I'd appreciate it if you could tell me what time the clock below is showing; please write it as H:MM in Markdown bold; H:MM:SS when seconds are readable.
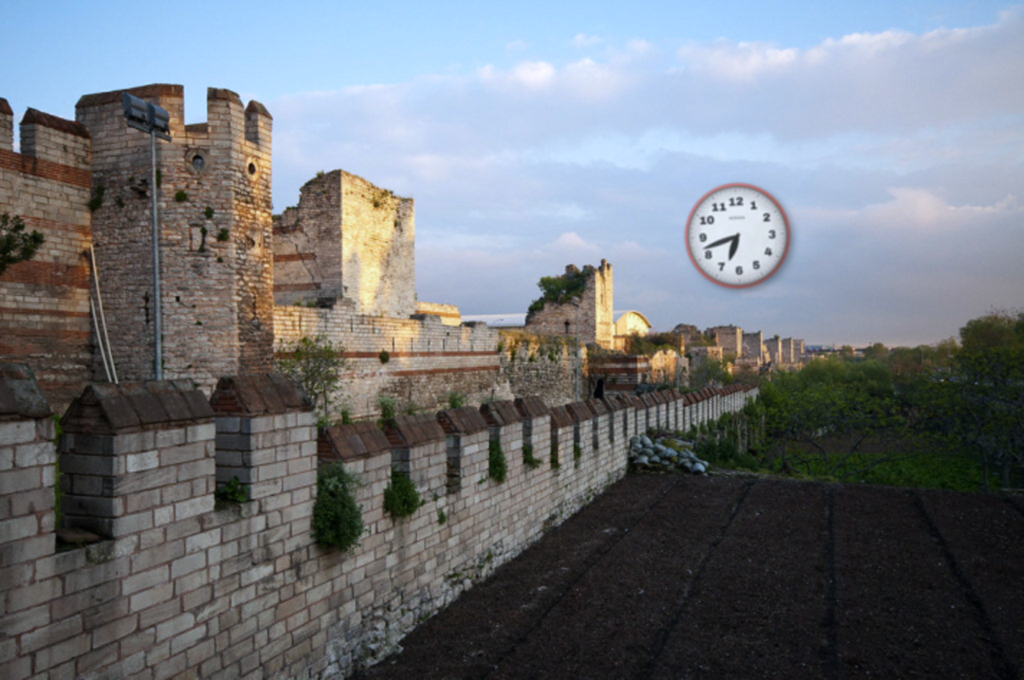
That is **6:42**
